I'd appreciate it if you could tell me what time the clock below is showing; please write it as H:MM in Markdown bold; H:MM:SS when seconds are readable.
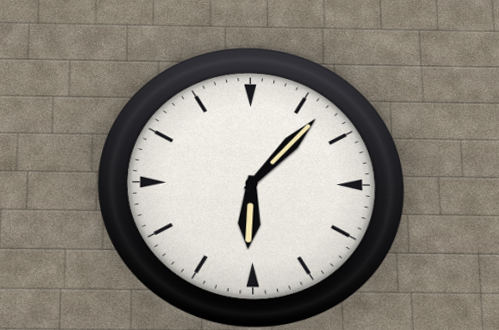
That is **6:07**
